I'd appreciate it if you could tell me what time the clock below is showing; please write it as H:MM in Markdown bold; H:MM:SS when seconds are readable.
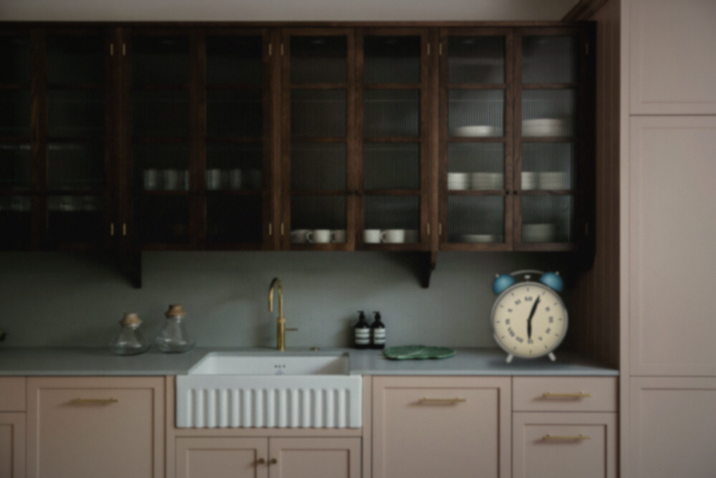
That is **6:04**
